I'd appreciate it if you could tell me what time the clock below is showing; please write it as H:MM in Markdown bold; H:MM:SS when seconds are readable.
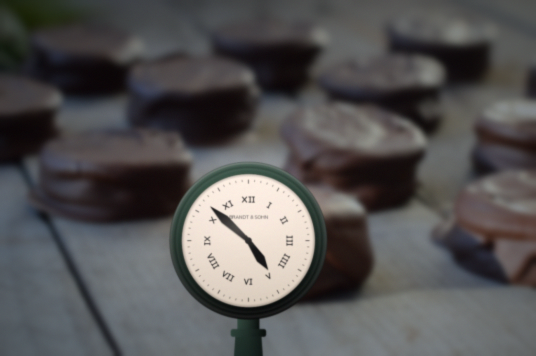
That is **4:52**
